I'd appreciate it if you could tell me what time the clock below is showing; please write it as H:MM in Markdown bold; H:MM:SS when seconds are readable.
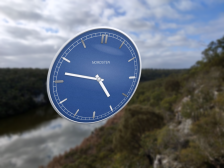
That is **4:47**
